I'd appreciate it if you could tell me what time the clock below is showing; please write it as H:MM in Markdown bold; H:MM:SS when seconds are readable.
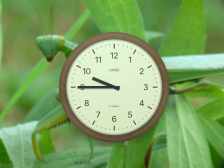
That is **9:45**
